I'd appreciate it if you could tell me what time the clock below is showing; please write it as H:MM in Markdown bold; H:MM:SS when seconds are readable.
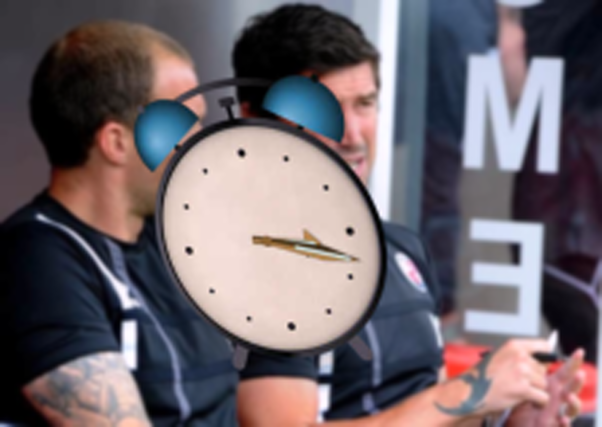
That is **3:18**
